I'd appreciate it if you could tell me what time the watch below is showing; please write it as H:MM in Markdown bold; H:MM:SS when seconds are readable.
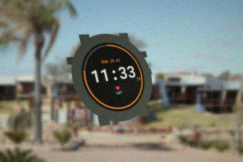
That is **11:33**
